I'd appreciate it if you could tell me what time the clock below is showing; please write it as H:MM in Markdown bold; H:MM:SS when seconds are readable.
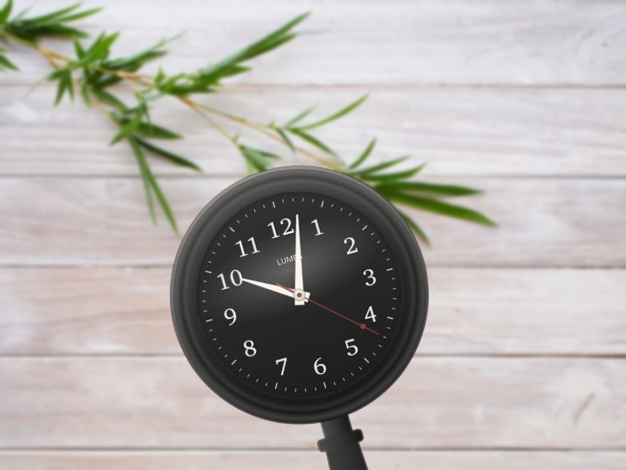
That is **10:02:22**
